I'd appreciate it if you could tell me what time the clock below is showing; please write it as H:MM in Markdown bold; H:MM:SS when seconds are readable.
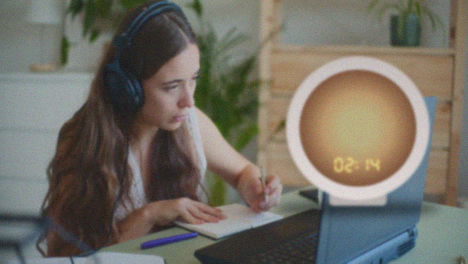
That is **2:14**
